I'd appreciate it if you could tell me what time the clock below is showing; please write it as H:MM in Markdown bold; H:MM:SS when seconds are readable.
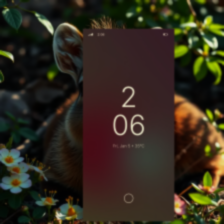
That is **2:06**
